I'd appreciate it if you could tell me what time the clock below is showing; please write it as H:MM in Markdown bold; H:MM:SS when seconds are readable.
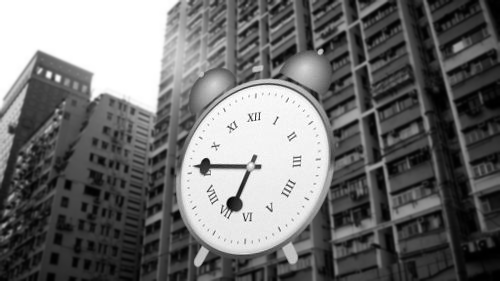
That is **6:46**
